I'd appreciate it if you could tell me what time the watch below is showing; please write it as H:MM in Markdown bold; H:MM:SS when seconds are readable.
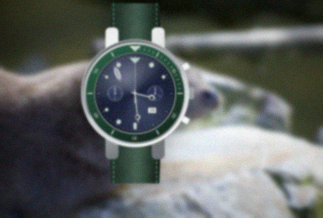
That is **3:29**
